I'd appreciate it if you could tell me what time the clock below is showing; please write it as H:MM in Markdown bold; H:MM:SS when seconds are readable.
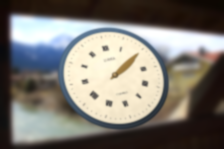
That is **2:10**
